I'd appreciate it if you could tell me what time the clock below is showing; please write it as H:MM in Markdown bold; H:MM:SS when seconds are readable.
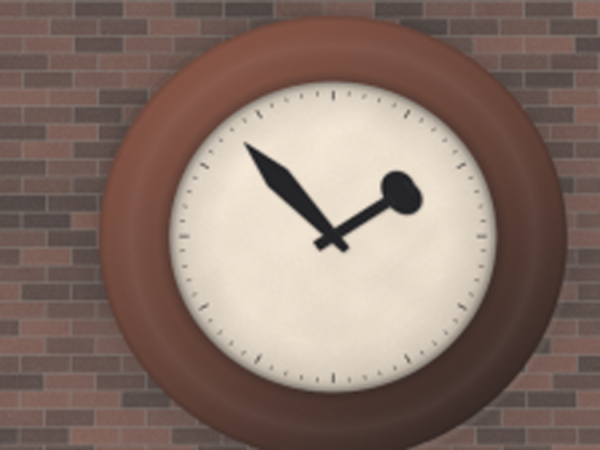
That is **1:53**
